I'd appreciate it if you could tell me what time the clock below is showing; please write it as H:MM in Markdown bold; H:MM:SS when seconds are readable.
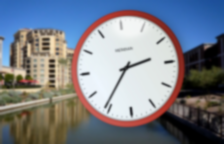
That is **2:36**
